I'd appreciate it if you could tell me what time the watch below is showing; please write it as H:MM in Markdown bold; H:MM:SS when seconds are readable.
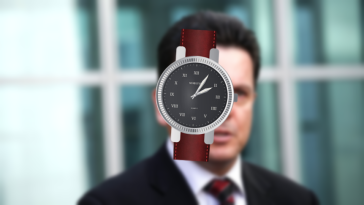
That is **2:05**
